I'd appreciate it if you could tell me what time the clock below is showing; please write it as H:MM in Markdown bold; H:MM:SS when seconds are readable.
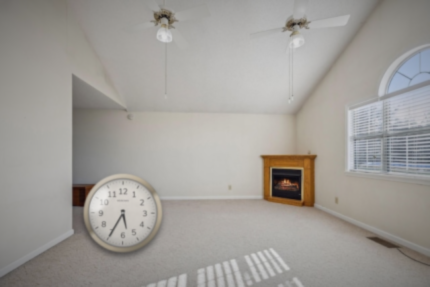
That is **5:35**
